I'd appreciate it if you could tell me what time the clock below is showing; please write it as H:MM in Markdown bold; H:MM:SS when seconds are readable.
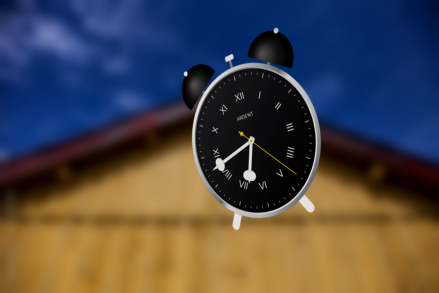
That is **6:42:23**
